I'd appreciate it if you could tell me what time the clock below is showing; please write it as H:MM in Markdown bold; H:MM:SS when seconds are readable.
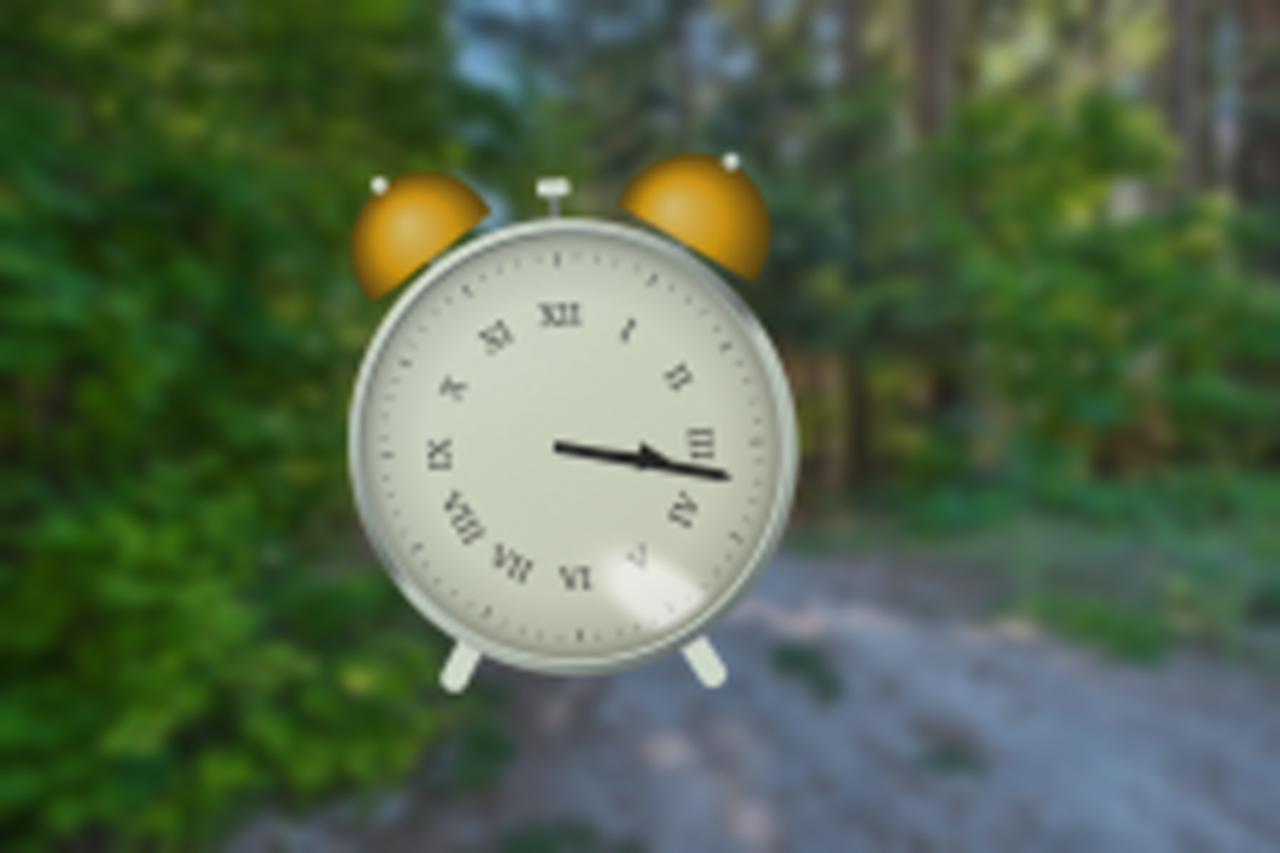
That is **3:17**
